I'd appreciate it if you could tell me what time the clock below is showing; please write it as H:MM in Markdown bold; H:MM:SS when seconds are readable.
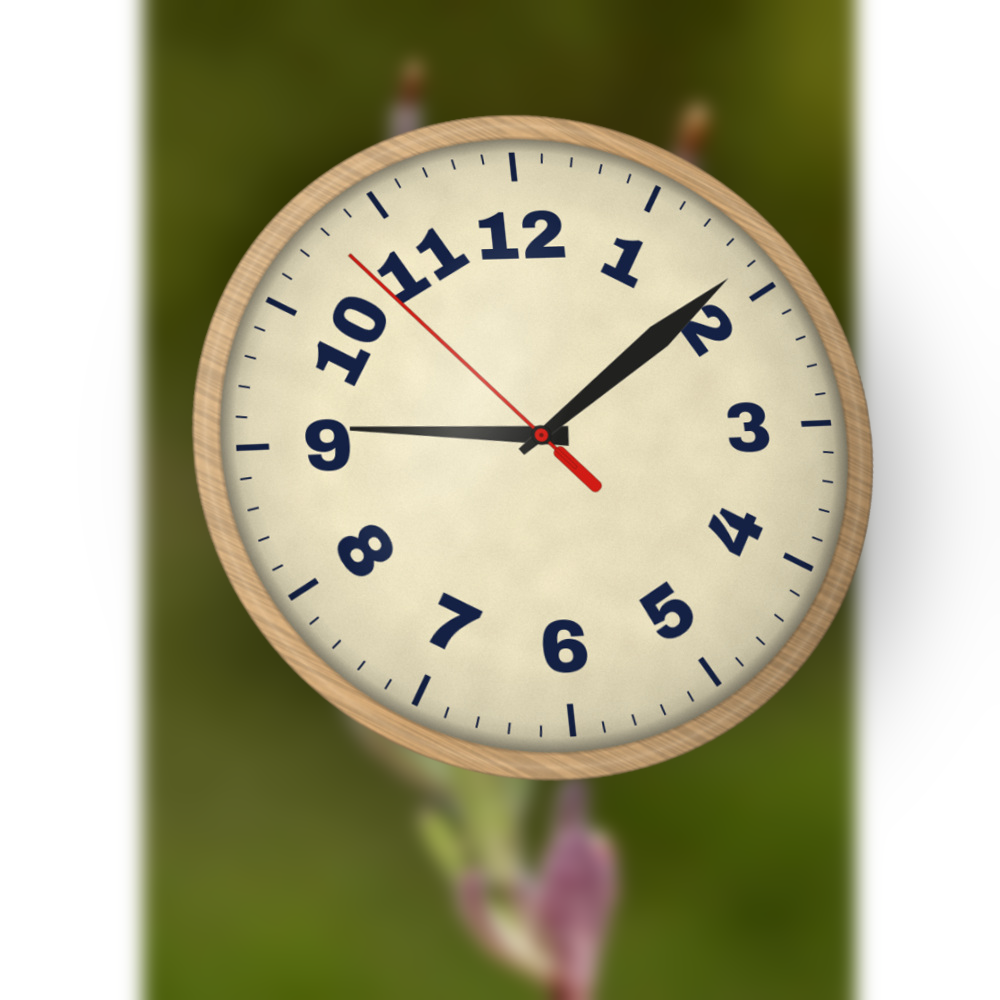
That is **9:08:53**
